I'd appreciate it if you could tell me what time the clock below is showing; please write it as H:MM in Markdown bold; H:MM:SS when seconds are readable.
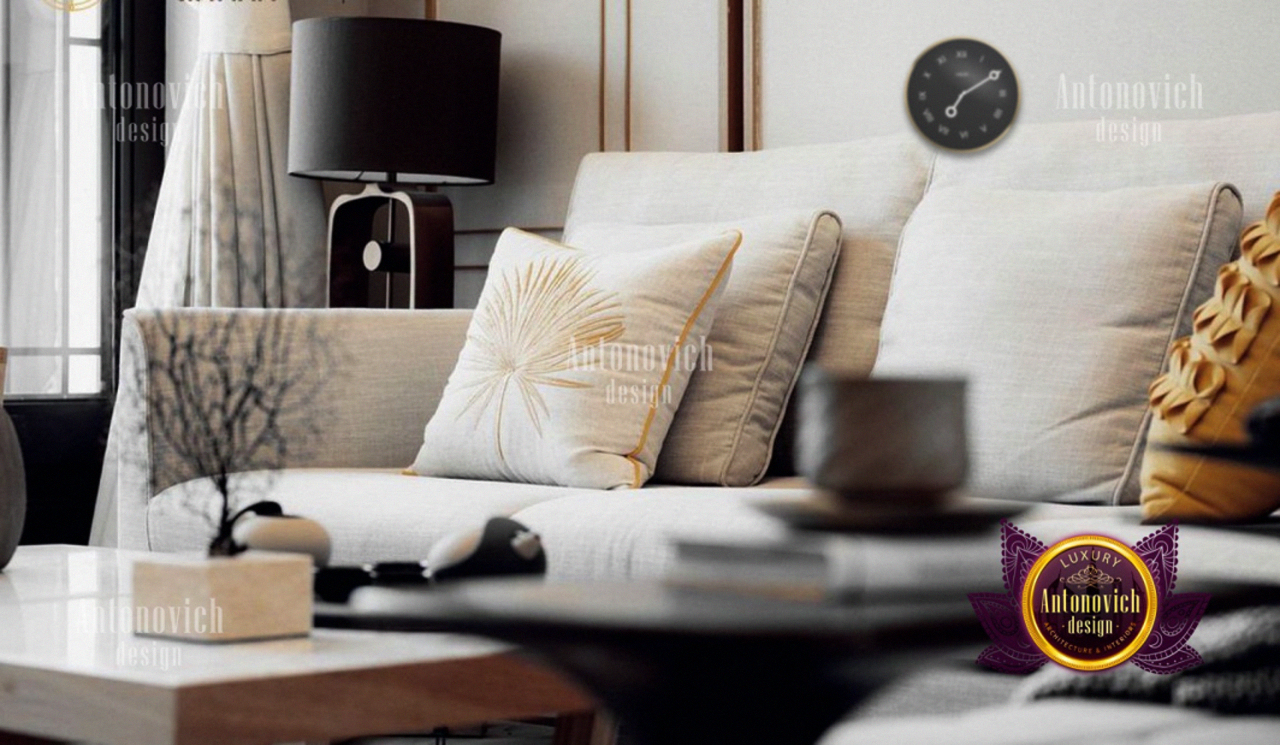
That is **7:10**
